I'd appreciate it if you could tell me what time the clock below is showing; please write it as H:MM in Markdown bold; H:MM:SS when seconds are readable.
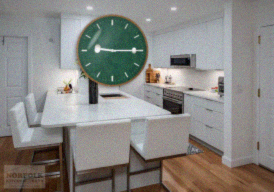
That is **9:15**
